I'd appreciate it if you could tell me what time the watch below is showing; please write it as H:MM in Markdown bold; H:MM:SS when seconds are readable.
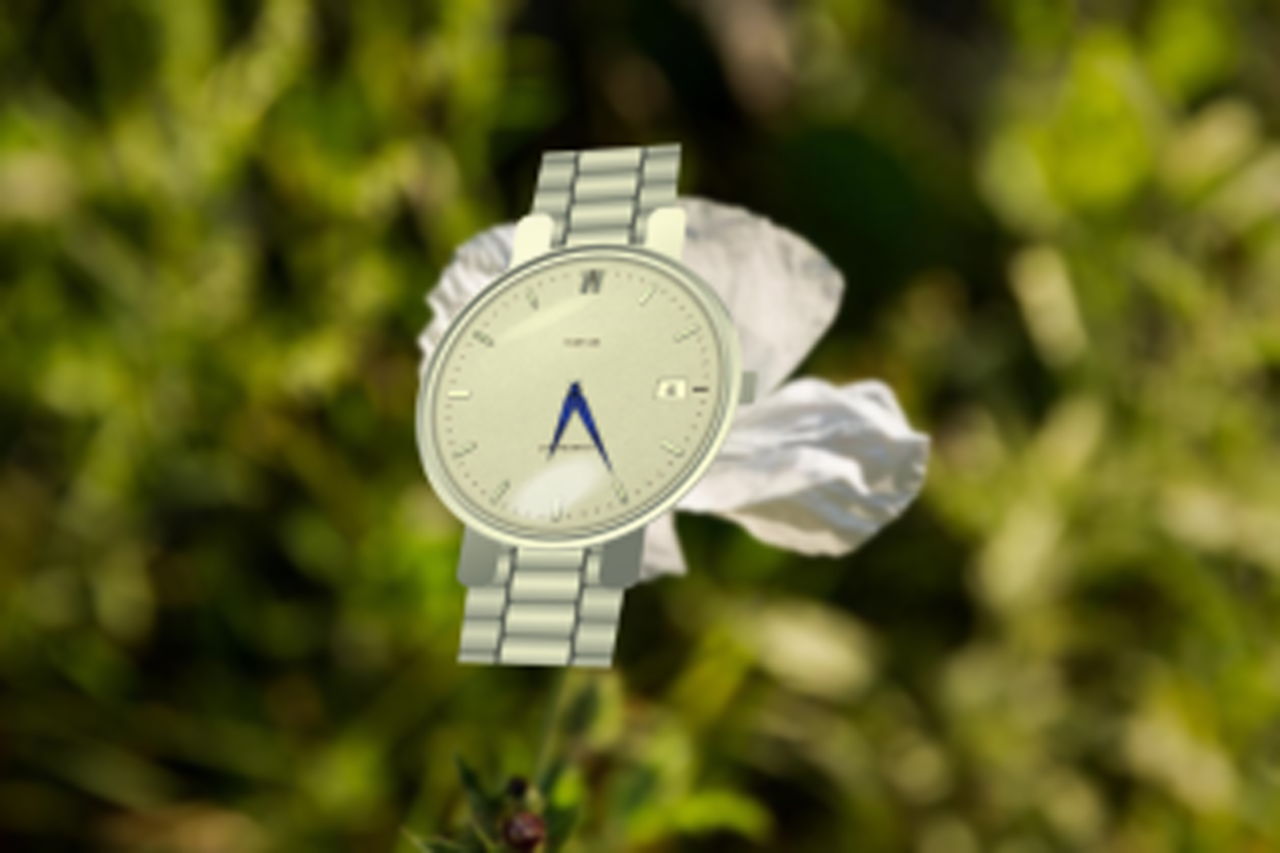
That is **6:25**
